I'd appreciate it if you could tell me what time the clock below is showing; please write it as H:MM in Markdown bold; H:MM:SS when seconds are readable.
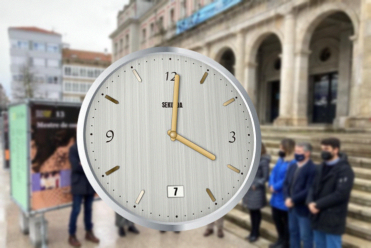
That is **4:01**
